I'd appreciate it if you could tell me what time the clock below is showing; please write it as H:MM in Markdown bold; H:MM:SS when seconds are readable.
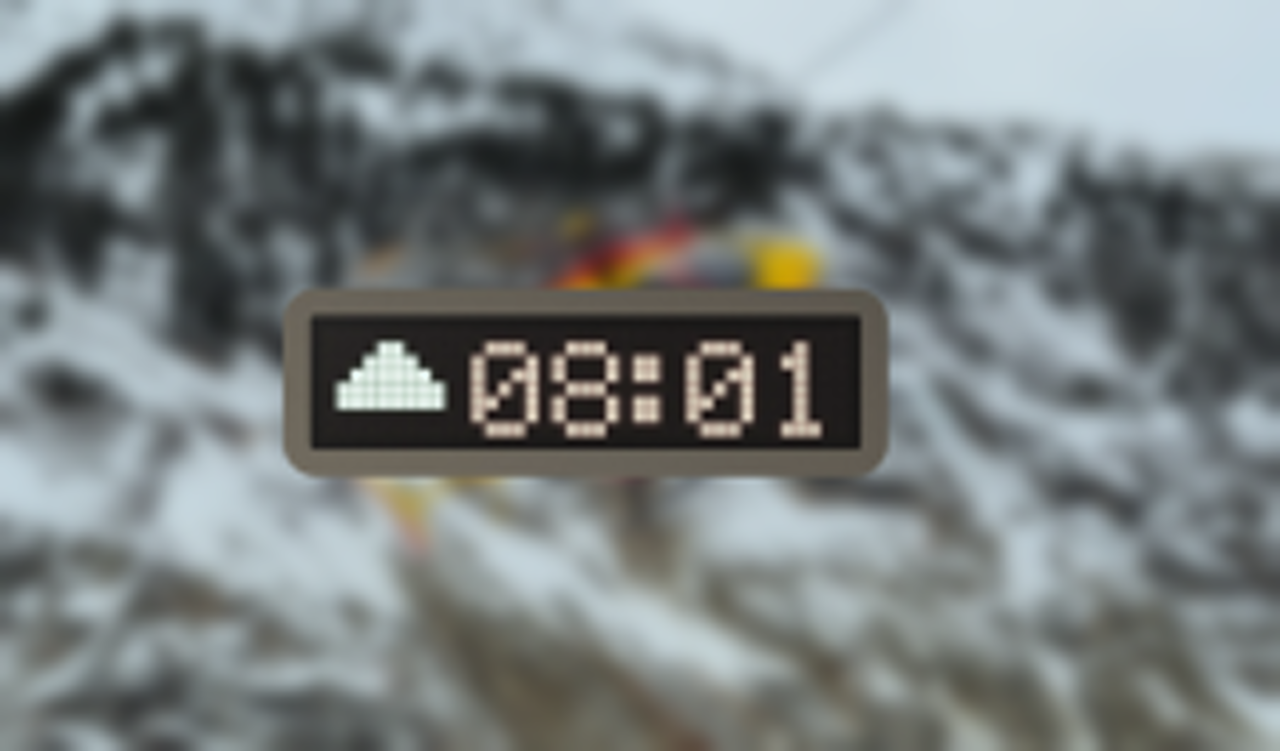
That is **8:01**
